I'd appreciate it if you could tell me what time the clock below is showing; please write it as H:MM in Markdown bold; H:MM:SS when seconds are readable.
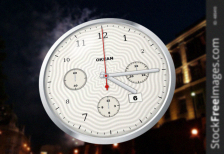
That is **4:15**
